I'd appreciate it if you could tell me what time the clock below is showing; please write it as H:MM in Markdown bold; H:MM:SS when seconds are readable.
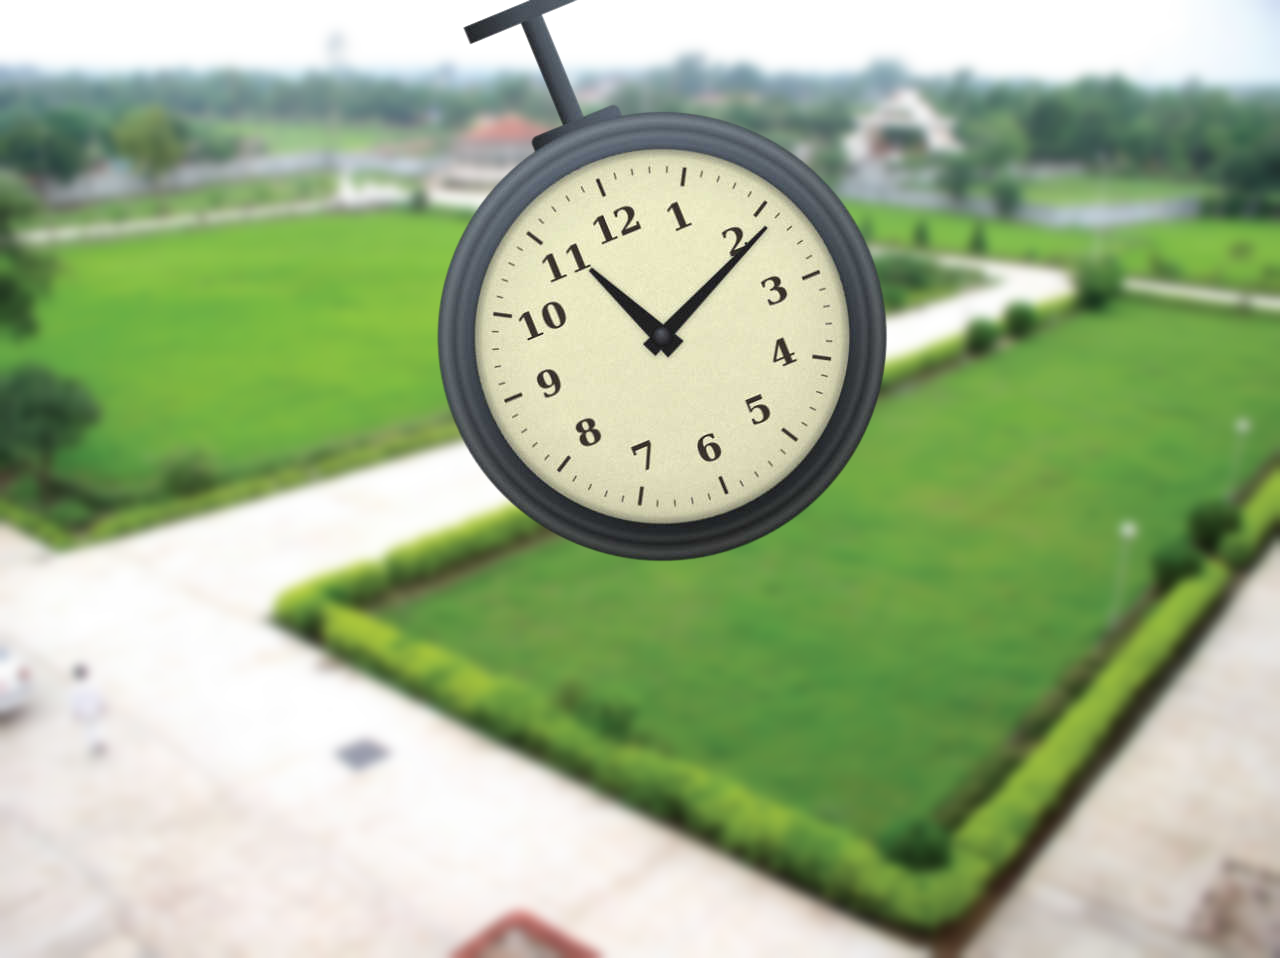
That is **11:11**
